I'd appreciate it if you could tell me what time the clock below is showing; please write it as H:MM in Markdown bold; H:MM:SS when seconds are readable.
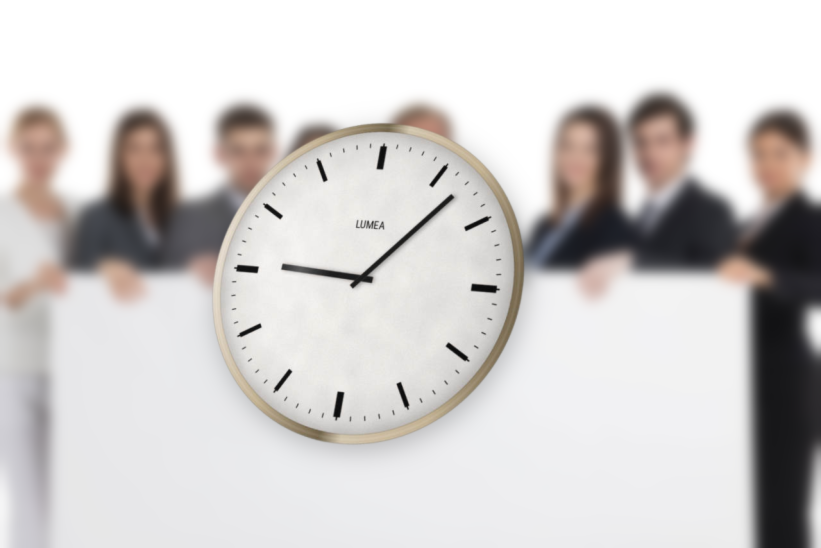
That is **9:07**
